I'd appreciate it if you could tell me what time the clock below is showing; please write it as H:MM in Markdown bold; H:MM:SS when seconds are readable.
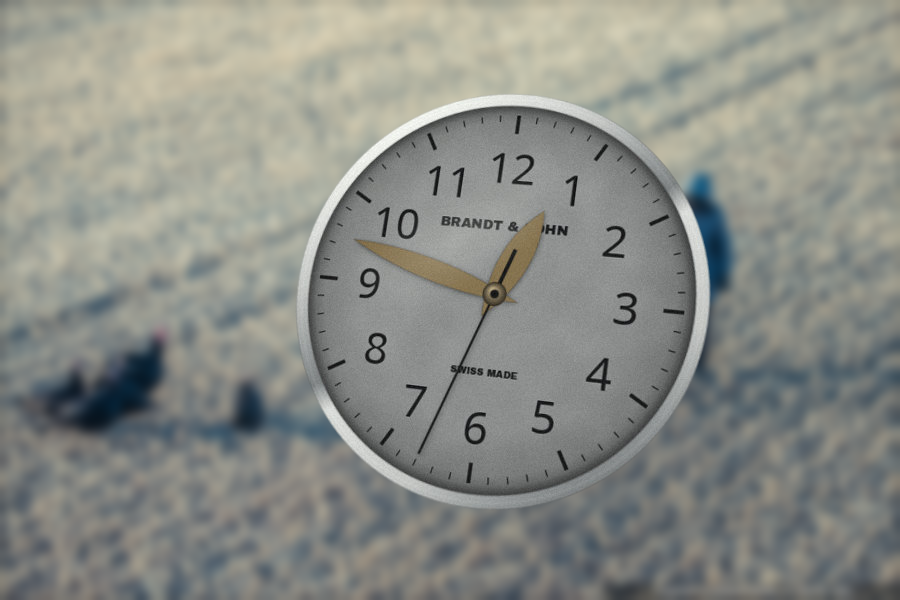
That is **12:47:33**
